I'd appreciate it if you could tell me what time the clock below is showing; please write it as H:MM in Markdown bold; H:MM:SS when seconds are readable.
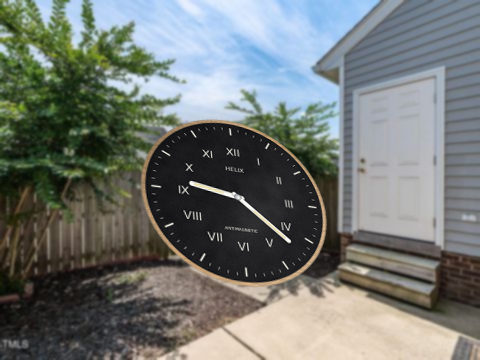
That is **9:22**
